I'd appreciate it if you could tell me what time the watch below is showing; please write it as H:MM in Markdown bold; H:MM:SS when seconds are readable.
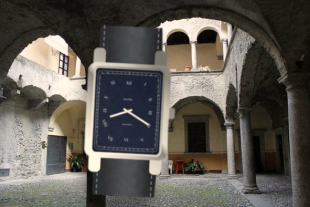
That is **8:20**
